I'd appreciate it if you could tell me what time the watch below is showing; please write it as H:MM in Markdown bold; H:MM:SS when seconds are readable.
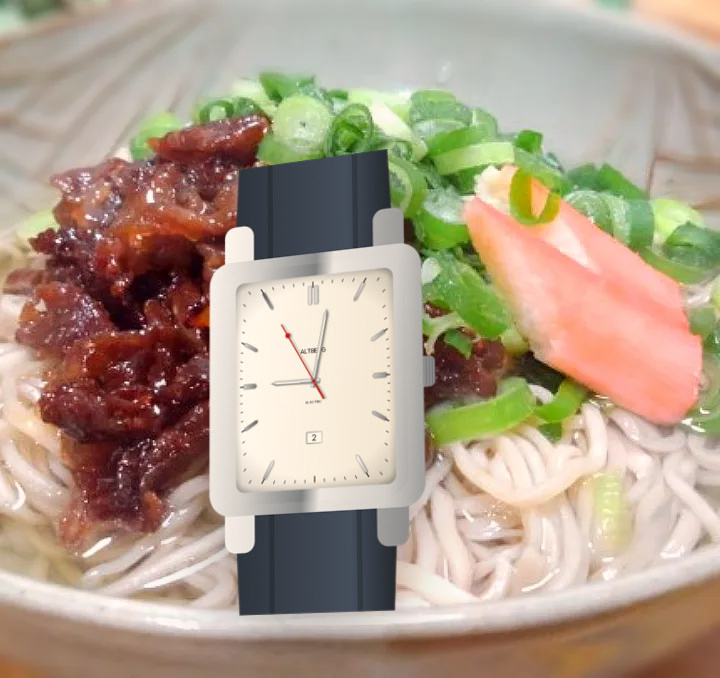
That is **9:01:55**
